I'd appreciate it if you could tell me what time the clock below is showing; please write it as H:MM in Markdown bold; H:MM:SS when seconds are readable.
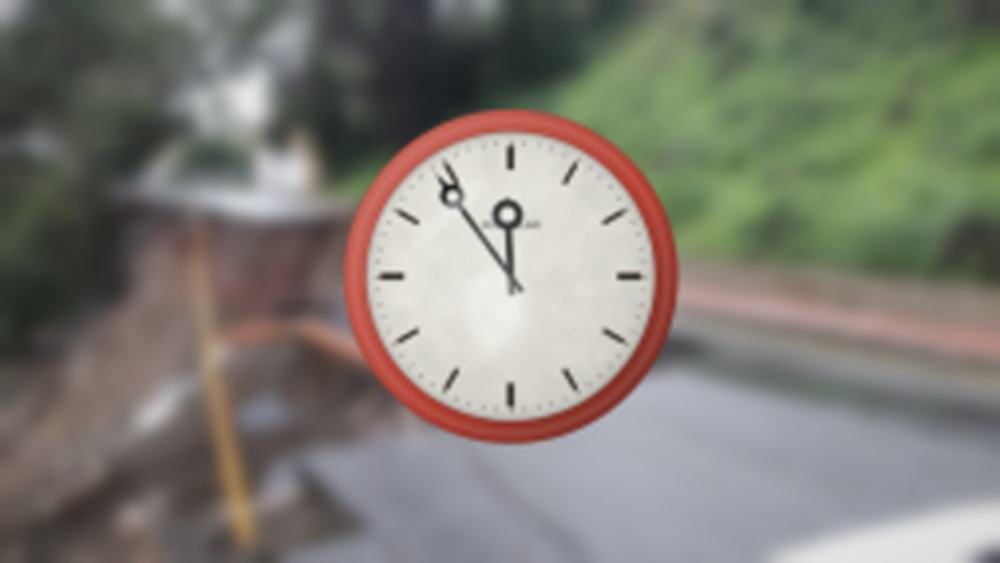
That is **11:54**
